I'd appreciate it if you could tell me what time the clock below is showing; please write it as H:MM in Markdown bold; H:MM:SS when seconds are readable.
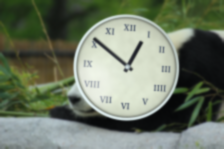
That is **12:51**
